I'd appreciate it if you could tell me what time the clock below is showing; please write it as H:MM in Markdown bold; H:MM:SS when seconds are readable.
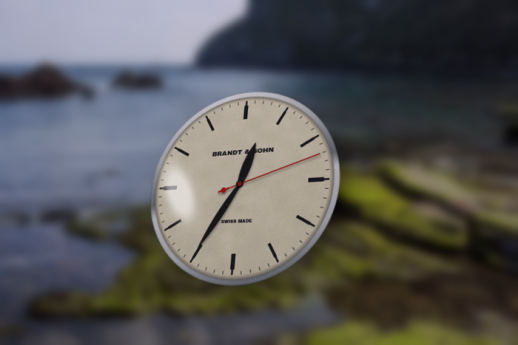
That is **12:35:12**
